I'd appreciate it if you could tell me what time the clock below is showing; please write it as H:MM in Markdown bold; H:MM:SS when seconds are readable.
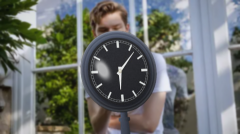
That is **6:07**
